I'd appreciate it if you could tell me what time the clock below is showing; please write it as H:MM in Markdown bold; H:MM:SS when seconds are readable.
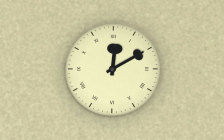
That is **12:10**
